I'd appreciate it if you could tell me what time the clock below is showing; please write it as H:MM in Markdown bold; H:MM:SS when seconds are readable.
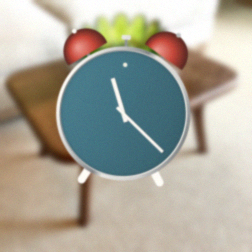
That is **11:22**
